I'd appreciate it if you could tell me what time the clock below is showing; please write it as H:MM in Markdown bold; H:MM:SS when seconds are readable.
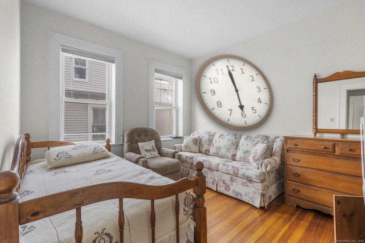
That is **5:59**
